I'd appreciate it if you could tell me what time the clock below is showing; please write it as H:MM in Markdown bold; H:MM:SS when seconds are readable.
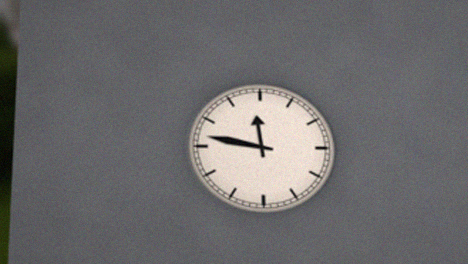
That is **11:47**
